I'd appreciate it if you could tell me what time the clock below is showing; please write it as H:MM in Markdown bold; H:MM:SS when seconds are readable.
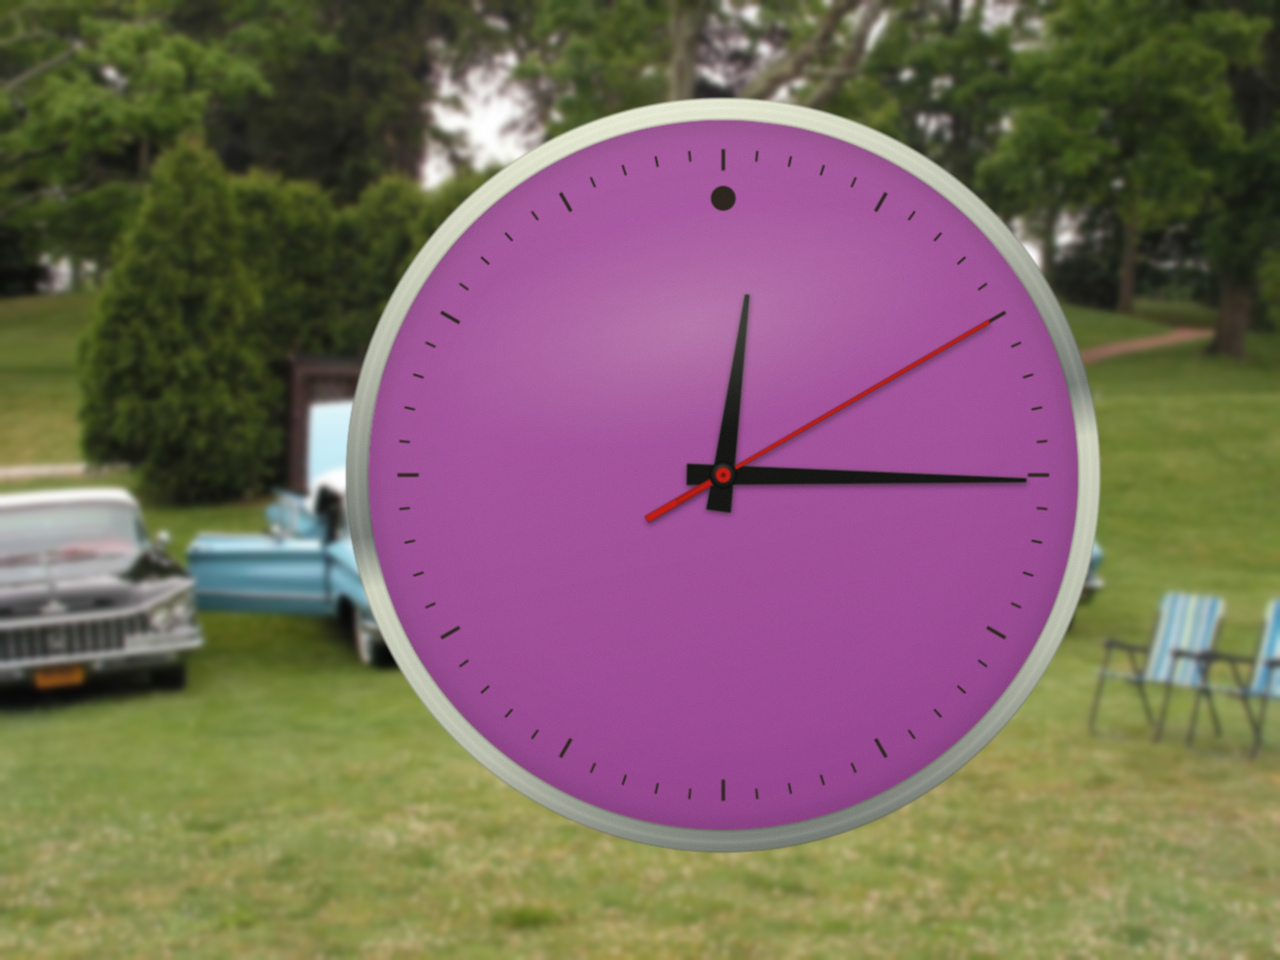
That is **12:15:10**
